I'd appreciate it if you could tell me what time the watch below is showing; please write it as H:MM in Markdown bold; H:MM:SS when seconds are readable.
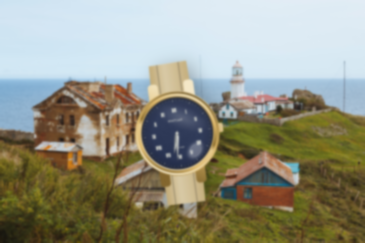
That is **6:31**
